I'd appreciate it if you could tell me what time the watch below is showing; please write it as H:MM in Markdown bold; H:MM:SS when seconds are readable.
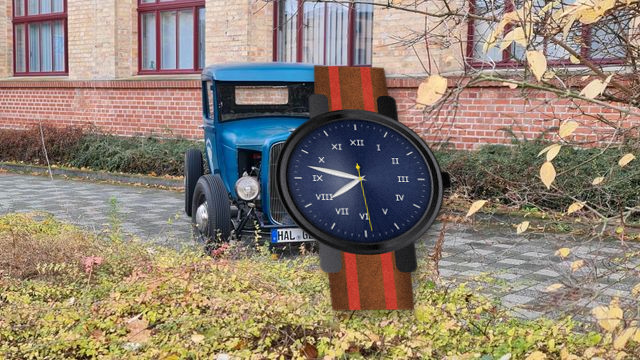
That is **7:47:29**
